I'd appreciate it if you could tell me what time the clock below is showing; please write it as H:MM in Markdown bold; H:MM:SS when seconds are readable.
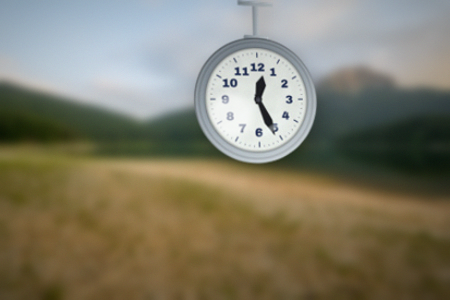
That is **12:26**
